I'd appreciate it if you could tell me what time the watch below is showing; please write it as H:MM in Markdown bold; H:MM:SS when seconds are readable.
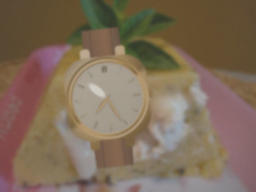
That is **7:26**
